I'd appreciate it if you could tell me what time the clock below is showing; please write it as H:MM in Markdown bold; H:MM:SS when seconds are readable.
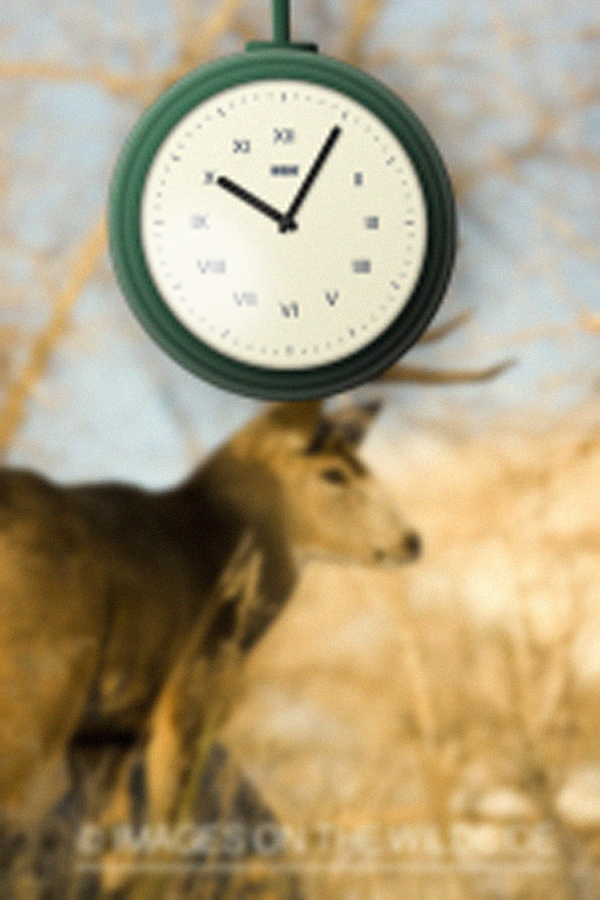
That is **10:05**
